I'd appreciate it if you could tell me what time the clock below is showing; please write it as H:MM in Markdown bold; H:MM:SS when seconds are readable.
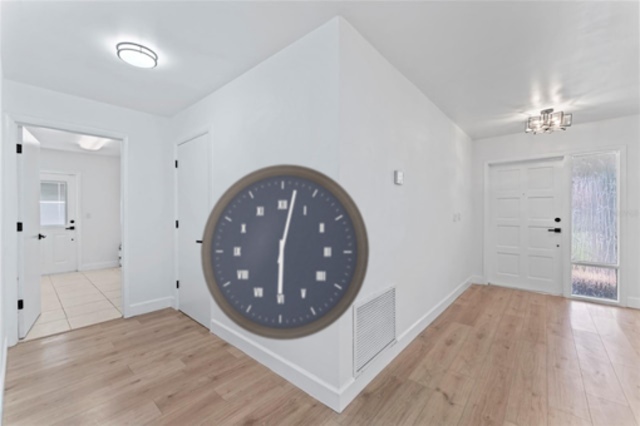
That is **6:02**
